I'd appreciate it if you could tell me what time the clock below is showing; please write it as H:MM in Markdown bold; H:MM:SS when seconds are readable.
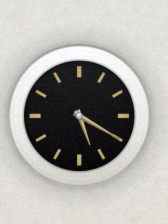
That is **5:20**
